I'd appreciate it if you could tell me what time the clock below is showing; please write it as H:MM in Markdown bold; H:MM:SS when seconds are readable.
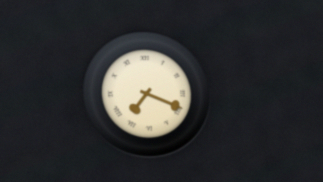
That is **7:19**
